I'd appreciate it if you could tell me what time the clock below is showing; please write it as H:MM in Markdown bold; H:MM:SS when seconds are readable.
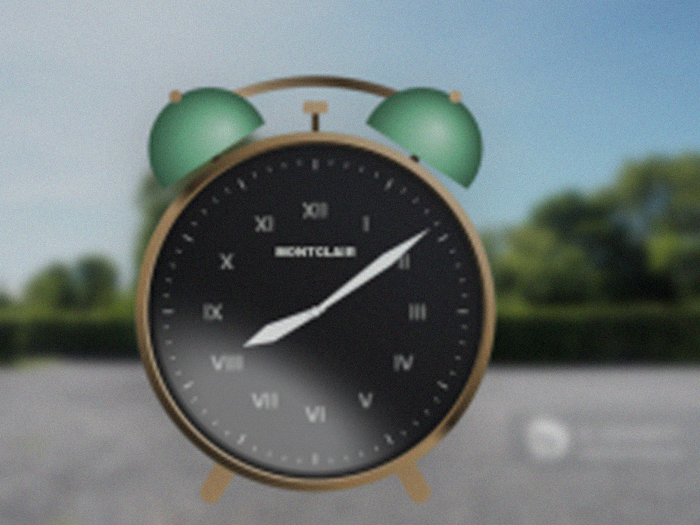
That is **8:09**
